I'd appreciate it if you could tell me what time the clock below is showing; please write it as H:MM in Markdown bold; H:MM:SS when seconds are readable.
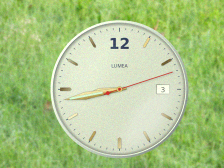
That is **8:43:12**
